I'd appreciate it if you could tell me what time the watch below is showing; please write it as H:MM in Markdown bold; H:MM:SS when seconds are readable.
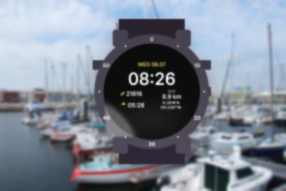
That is **8:26**
